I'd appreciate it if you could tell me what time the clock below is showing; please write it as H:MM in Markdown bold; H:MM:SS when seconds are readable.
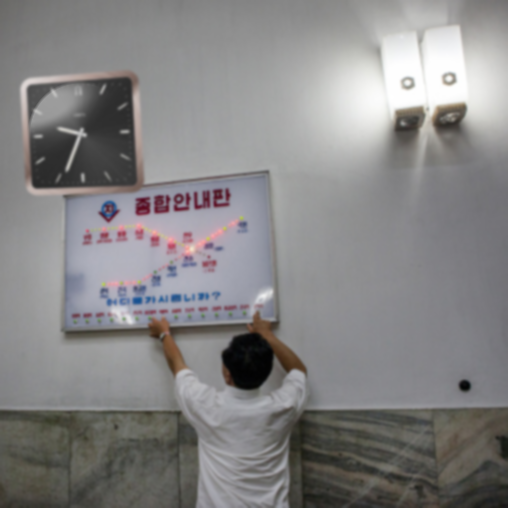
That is **9:34**
